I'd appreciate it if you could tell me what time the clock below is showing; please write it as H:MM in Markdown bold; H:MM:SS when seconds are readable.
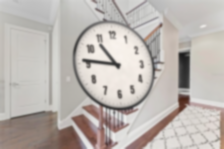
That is **10:46**
